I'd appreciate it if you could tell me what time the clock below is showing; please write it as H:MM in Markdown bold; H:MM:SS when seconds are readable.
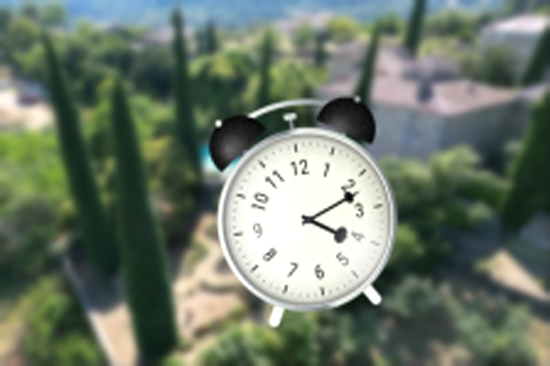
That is **4:12**
